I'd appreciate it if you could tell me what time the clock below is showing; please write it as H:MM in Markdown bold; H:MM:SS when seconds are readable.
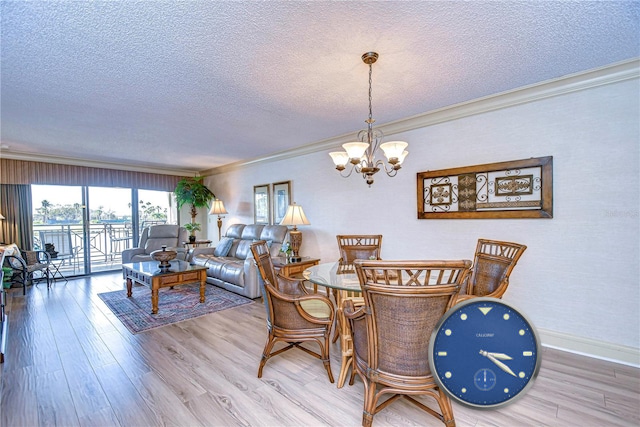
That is **3:21**
